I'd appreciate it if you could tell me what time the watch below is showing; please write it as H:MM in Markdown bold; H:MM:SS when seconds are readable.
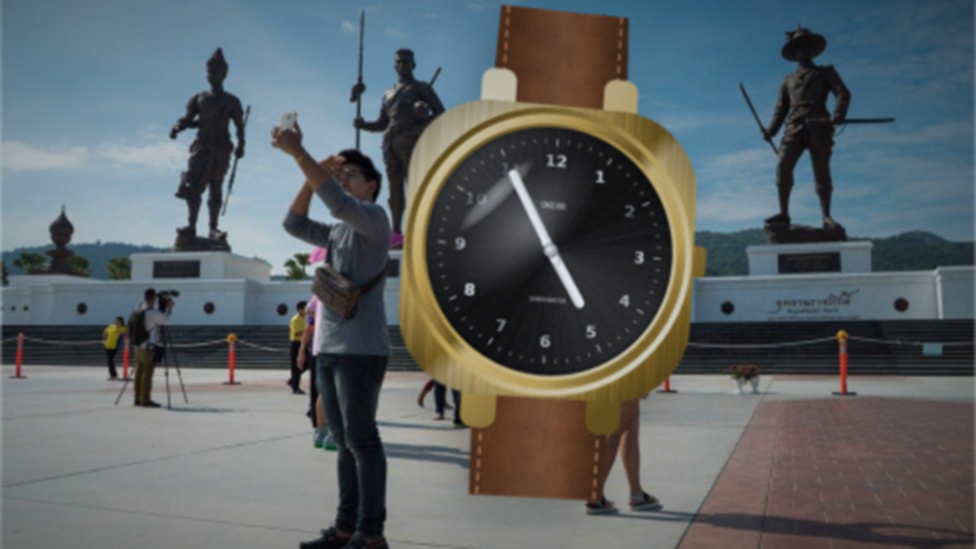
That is **4:55**
